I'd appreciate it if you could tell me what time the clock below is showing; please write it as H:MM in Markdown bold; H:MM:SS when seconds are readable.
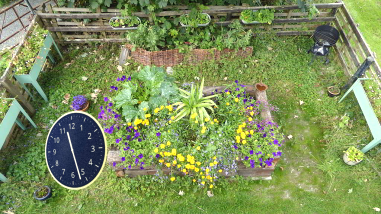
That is **11:27**
